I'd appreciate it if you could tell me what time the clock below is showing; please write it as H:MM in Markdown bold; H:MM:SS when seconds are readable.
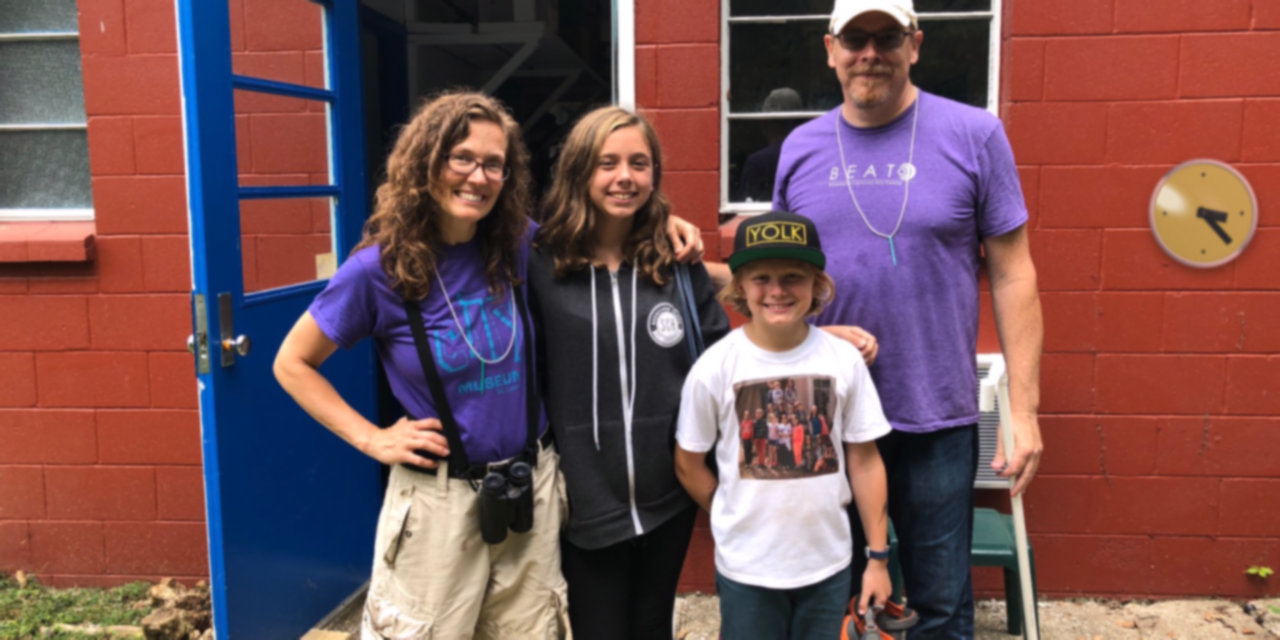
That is **3:23**
